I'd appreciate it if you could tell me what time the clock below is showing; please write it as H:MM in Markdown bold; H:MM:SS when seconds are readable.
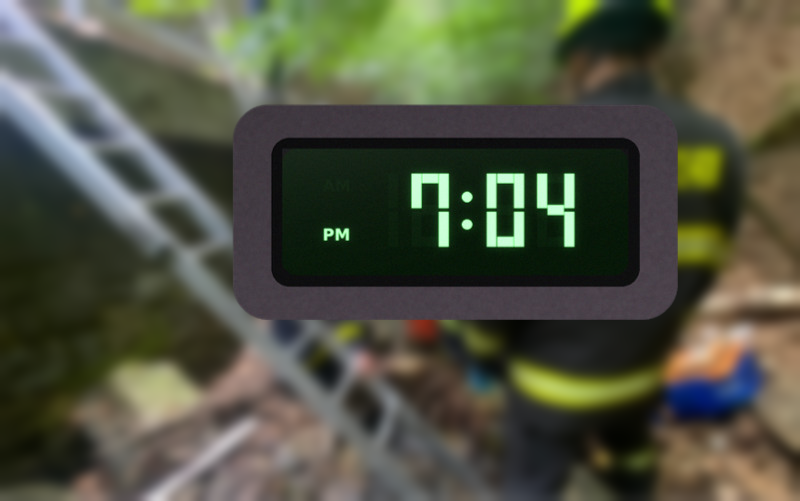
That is **7:04**
